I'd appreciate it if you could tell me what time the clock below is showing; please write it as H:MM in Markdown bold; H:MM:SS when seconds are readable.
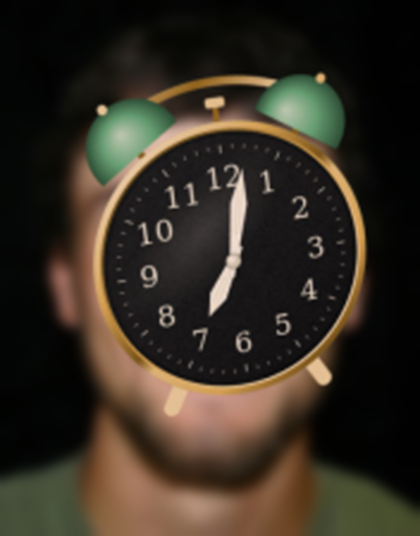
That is **7:02**
